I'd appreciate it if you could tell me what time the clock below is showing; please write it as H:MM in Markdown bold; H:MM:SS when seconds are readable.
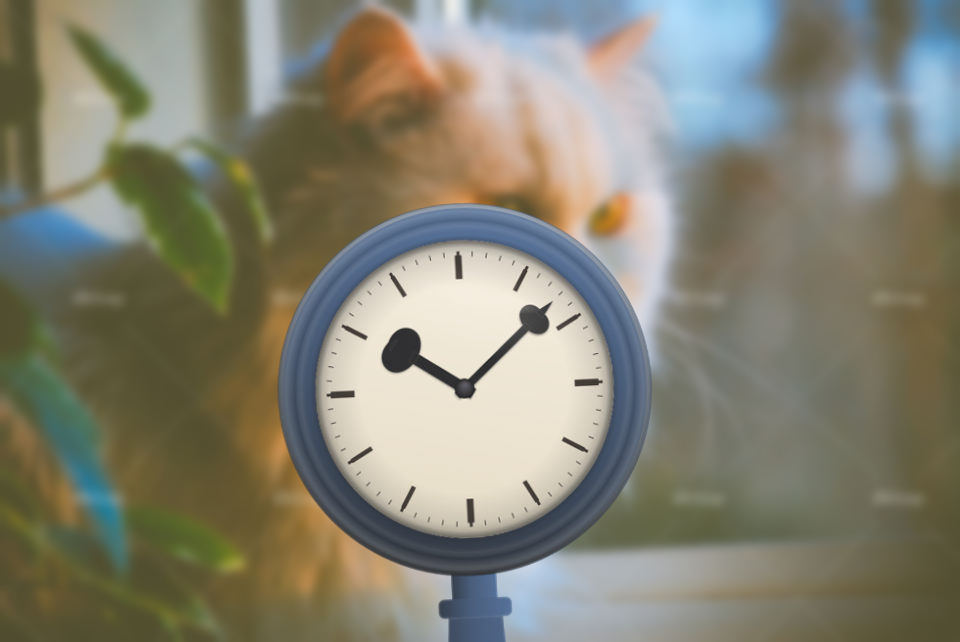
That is **10:08**
